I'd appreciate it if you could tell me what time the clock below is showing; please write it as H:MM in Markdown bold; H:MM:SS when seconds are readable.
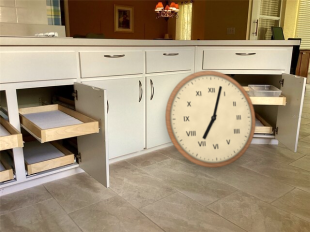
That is **7:03**
